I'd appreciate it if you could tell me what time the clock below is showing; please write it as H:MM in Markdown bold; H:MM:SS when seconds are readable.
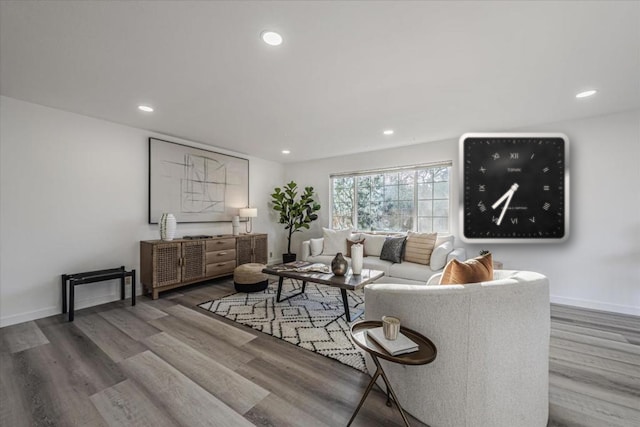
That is **7:34**
